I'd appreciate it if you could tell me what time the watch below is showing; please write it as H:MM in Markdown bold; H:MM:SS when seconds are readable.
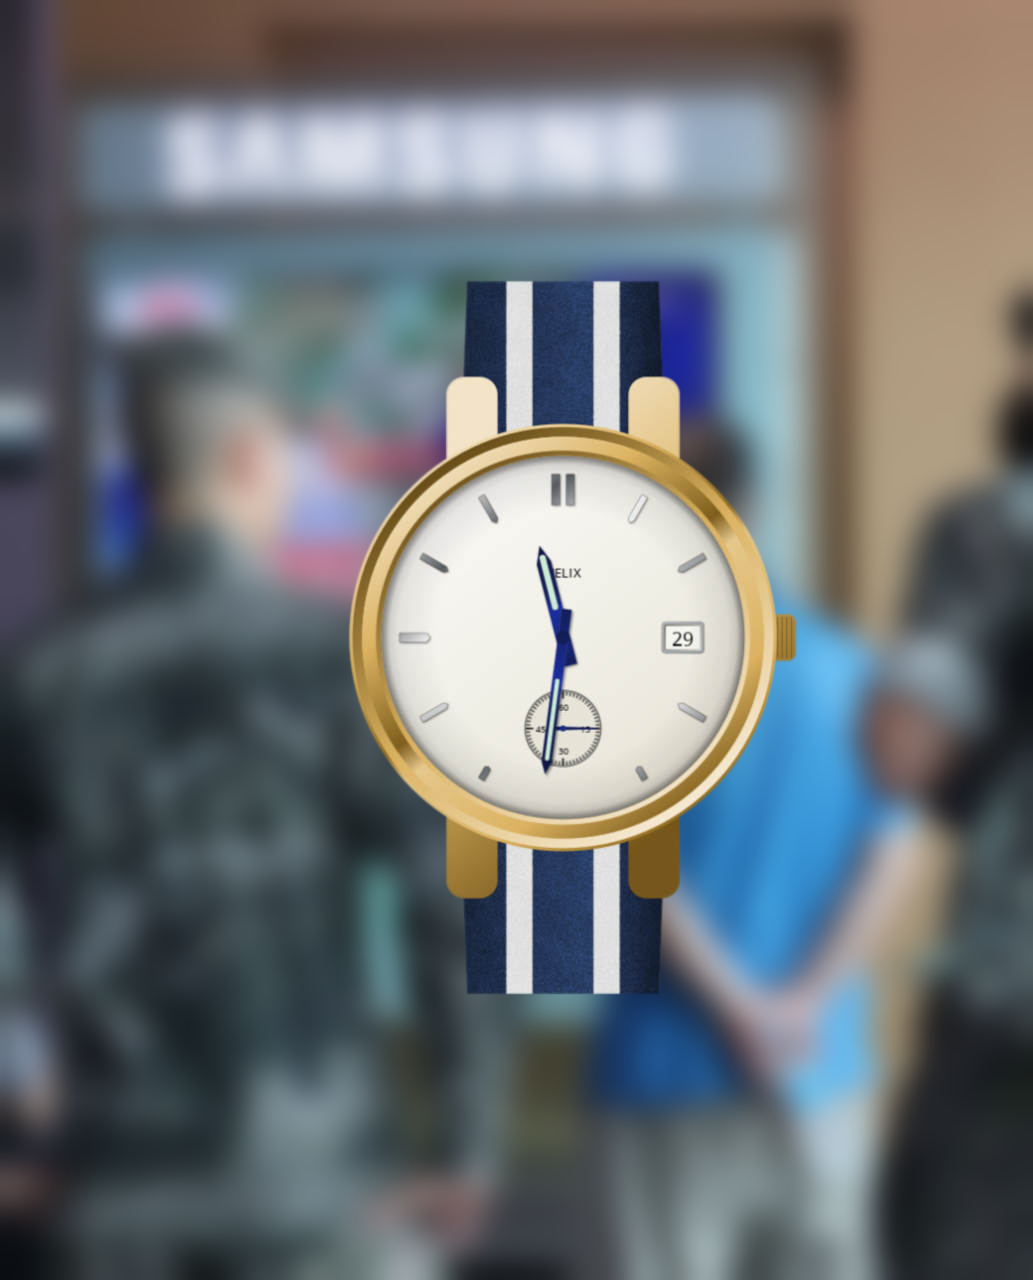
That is **11:31:15**
